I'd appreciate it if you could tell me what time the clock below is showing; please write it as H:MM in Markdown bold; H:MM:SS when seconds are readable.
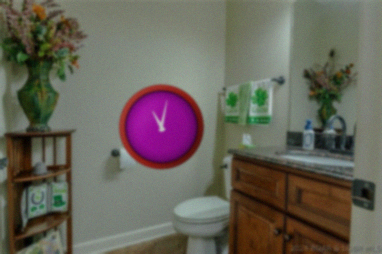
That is **11:02**
